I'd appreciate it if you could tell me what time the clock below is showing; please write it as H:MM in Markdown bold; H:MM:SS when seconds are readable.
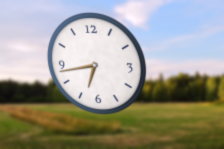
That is **6:43**
